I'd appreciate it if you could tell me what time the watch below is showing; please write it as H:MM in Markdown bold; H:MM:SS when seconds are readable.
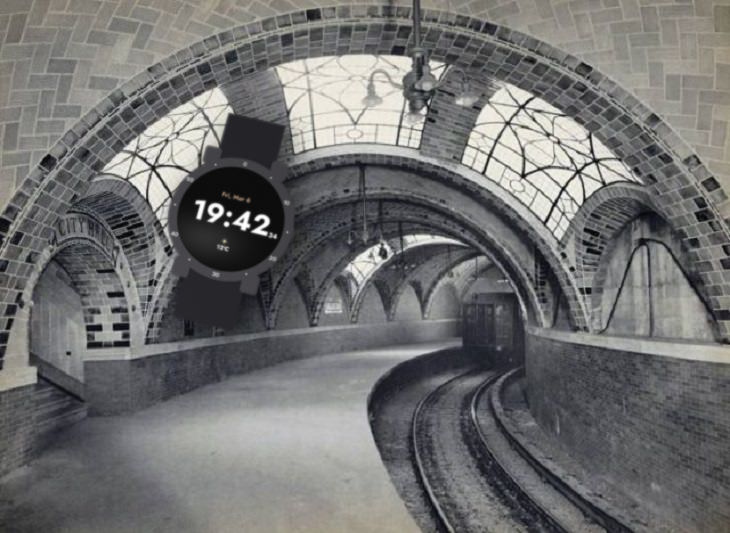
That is **19:42**
